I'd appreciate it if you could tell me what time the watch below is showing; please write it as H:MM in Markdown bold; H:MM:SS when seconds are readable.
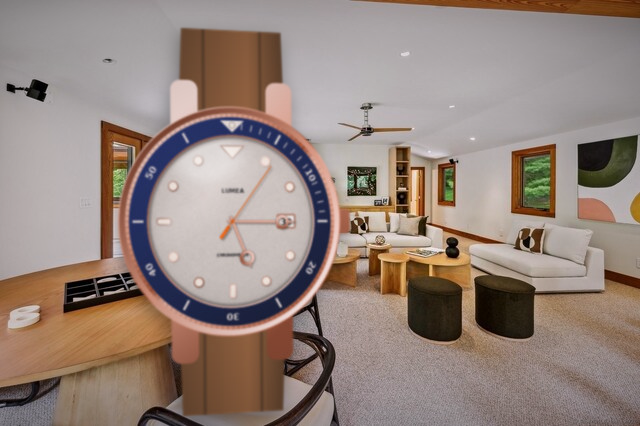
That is **5:15:06**
